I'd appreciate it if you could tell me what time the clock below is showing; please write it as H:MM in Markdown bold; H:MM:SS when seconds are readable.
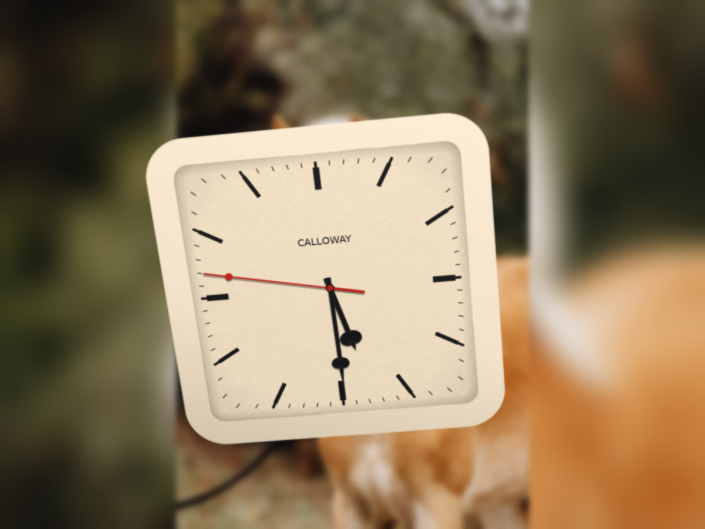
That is **5:29:47**
